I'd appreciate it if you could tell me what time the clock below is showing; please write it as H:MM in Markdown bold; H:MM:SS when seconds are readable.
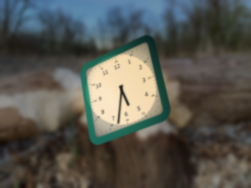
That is **5:33**
